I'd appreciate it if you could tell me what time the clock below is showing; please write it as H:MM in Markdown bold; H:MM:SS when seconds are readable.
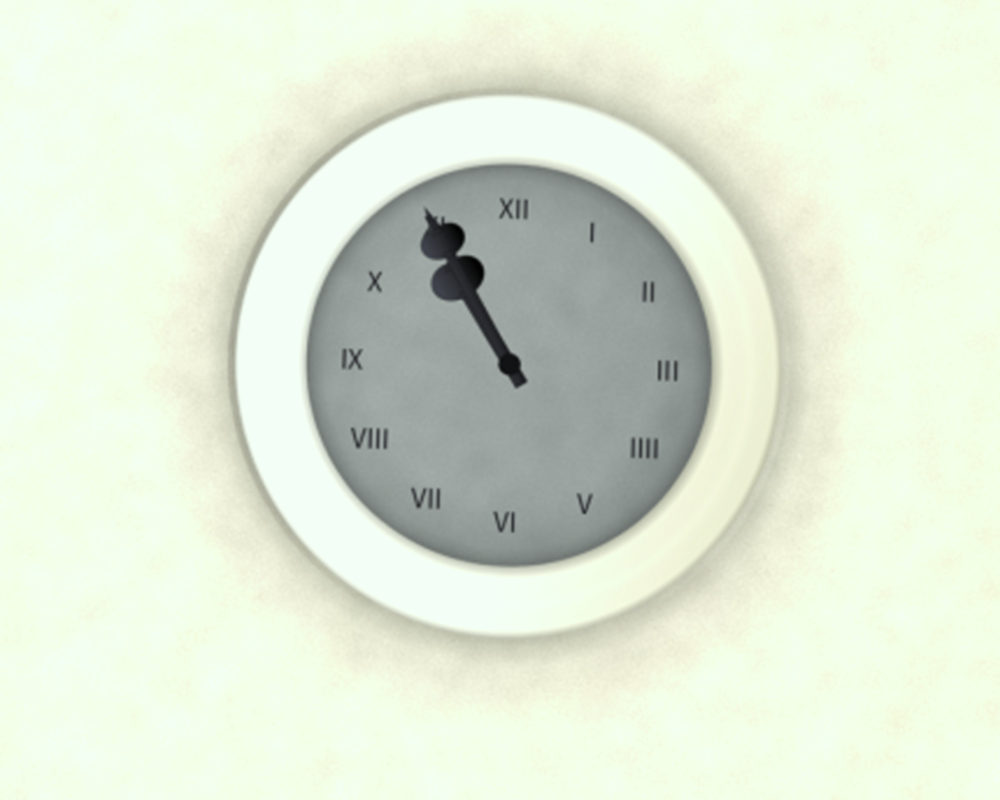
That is **10:55**
